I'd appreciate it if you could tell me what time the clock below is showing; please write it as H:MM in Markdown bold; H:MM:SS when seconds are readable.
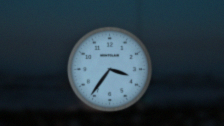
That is **3:36**
